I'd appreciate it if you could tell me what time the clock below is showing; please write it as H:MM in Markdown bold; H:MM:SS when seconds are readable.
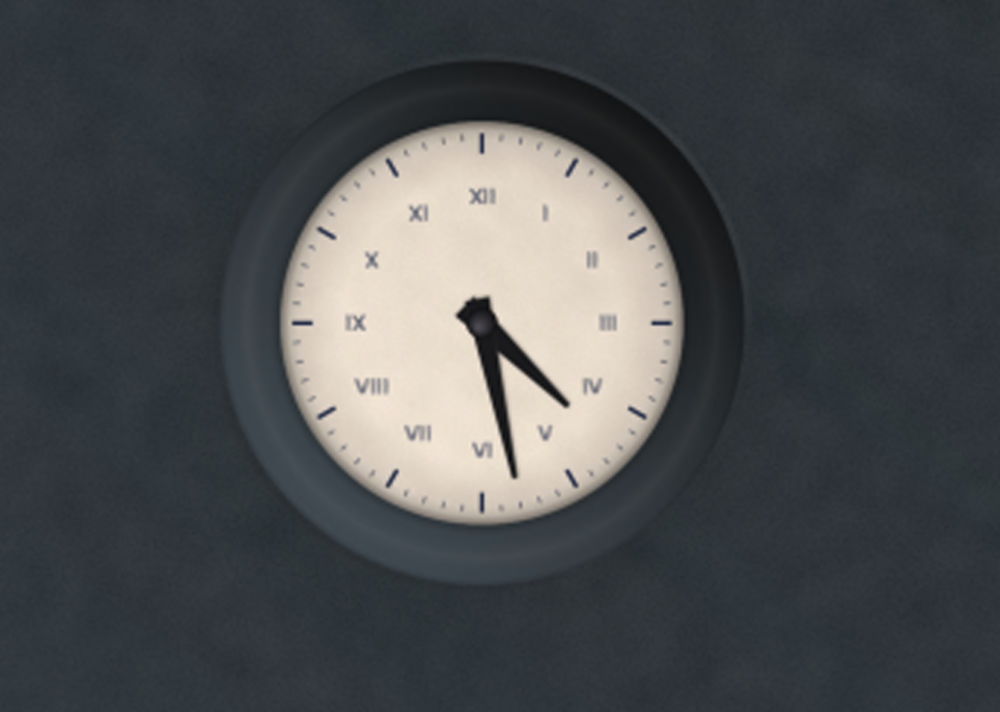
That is **4:28**
